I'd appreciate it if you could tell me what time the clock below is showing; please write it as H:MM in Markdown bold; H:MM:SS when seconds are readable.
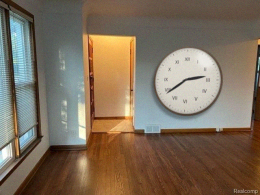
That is **2:39**
